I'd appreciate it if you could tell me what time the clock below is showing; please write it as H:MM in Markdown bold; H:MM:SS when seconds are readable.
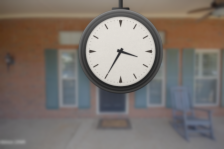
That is **3:35**
